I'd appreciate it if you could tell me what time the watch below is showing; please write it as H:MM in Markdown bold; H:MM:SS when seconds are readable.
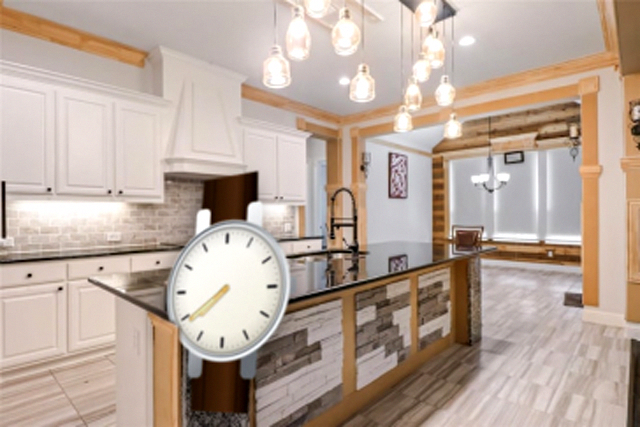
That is **7:39**
